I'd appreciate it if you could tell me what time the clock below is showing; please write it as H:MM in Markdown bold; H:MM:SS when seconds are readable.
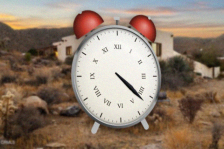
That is **4:22**
